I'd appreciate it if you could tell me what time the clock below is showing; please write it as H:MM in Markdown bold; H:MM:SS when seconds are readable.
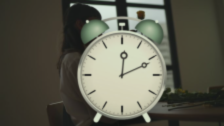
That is **12:11**
